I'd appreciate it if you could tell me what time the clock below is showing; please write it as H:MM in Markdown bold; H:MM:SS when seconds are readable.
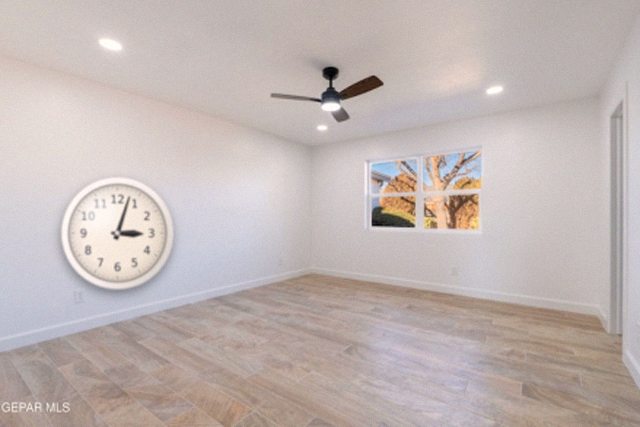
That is **3:03**
